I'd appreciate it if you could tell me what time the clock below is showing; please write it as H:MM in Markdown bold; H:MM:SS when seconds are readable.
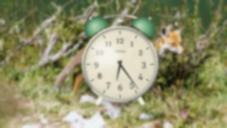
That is **6:24**
